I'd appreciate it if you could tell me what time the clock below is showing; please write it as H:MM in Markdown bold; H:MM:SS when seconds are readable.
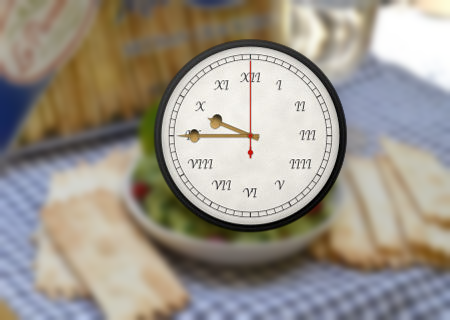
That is **9:45:00**
